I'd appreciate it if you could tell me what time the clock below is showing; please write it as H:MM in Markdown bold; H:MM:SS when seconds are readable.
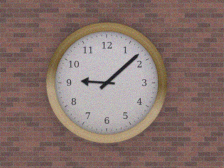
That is **9:08**
